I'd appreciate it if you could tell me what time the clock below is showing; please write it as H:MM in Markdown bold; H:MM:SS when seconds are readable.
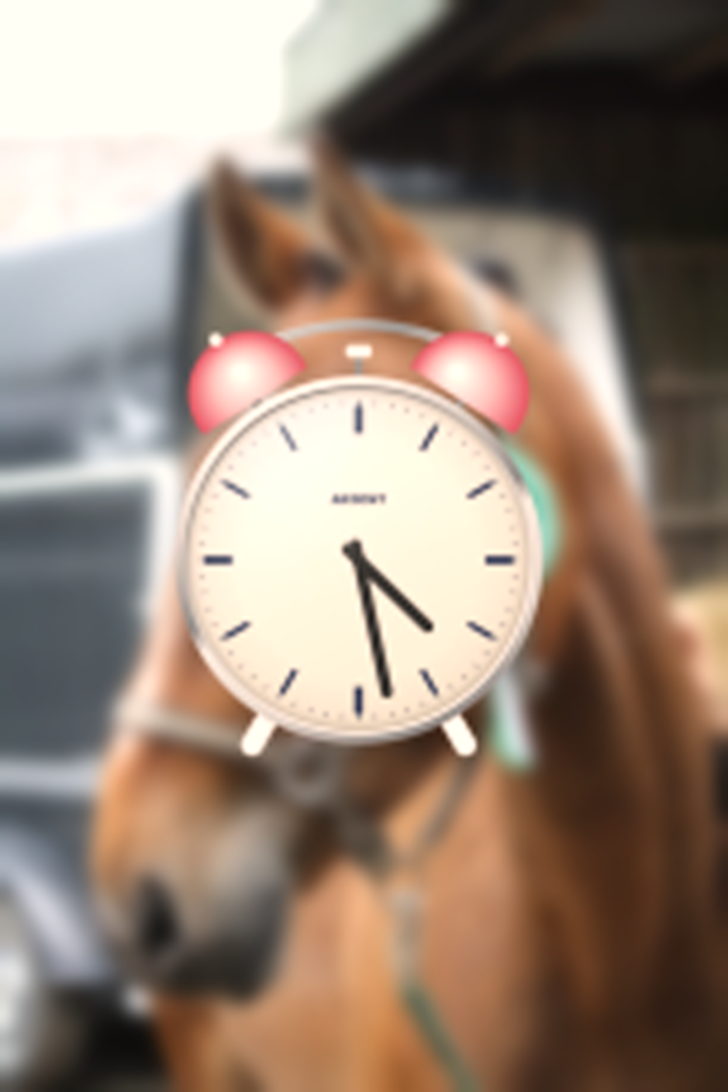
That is **4:28**
